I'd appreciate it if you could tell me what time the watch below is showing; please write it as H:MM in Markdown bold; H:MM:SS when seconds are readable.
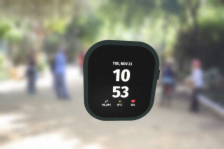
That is **10:53**
